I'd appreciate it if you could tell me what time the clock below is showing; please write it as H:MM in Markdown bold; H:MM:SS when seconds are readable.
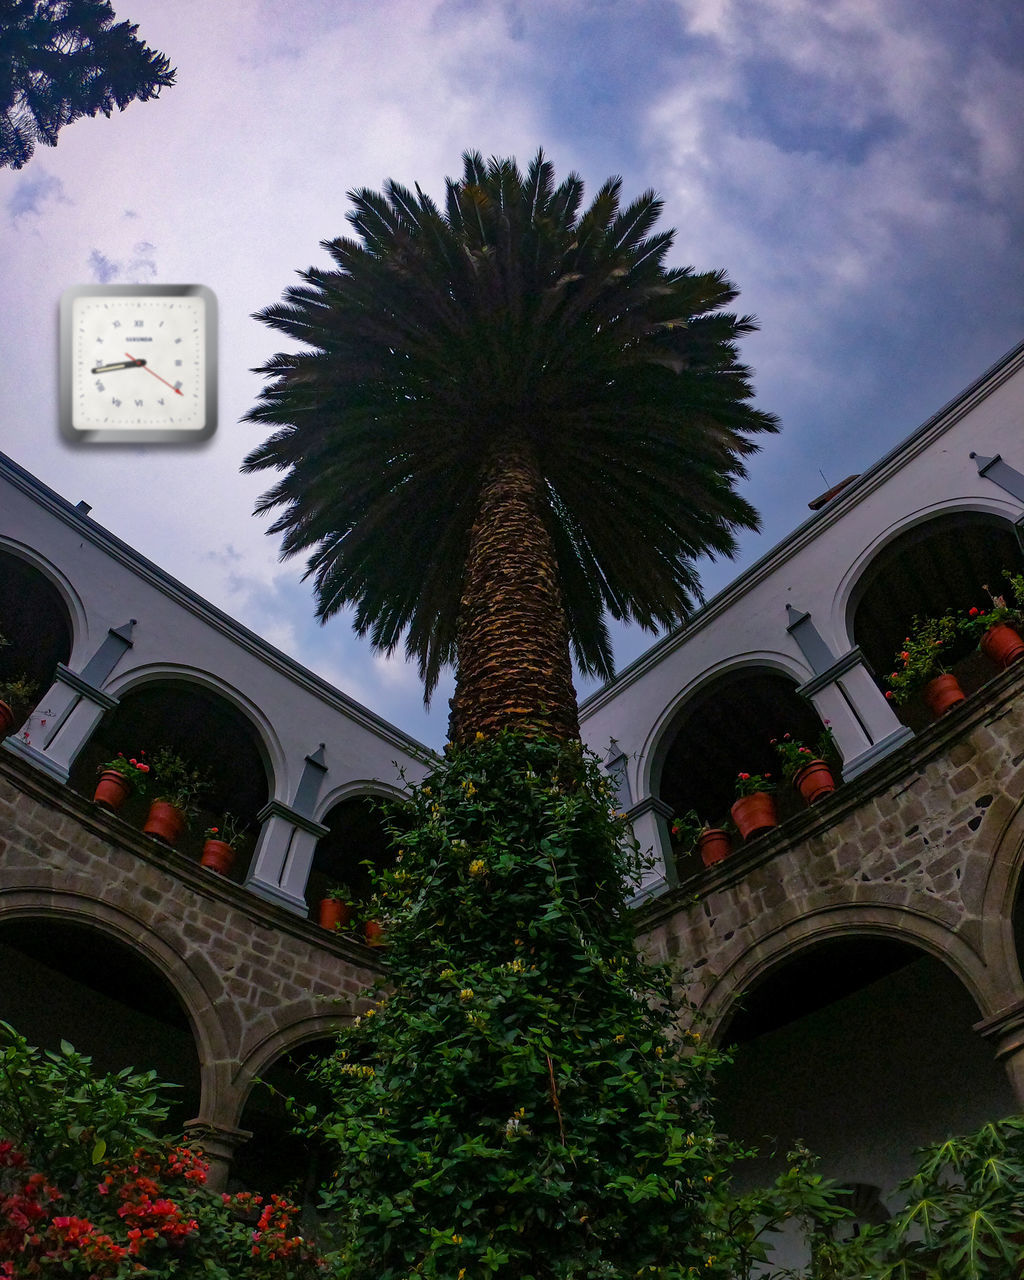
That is **8:43:21**
